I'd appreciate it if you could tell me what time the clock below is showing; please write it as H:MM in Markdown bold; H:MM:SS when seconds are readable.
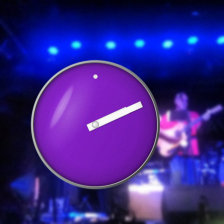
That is **2:11**
